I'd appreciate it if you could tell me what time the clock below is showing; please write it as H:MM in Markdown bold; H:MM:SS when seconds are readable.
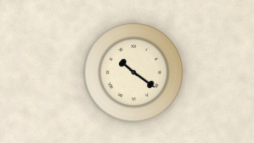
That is **10:21**
